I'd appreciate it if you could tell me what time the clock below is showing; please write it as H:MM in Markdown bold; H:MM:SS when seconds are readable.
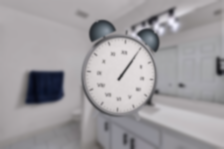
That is **1:05**
